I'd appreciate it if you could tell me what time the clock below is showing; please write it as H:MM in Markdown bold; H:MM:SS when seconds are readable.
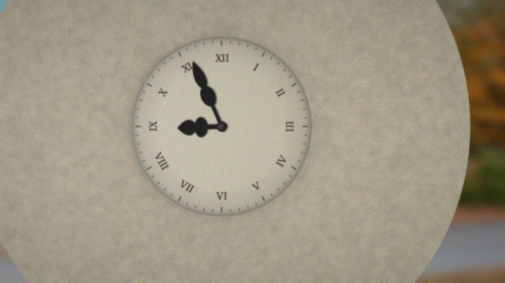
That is **8:56**
